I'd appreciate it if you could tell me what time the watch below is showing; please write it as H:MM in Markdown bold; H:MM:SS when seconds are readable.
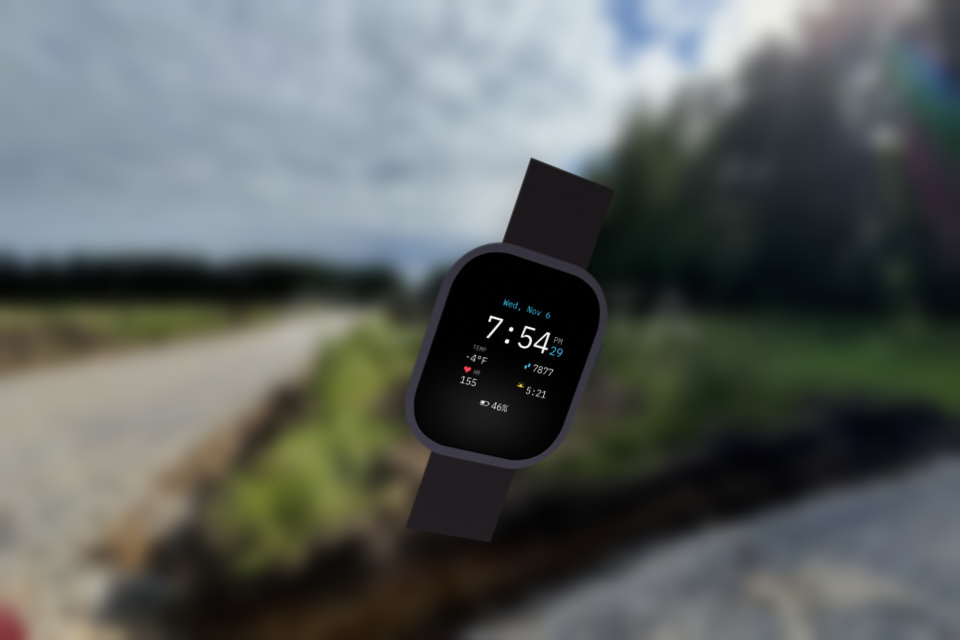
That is **7:54:29**
